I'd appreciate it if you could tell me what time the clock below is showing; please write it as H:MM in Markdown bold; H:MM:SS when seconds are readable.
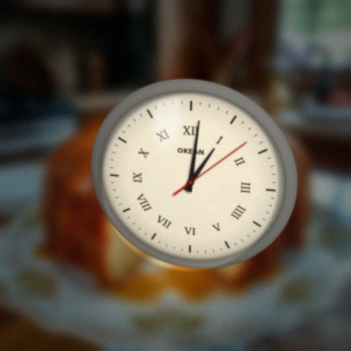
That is **1:01:08**
